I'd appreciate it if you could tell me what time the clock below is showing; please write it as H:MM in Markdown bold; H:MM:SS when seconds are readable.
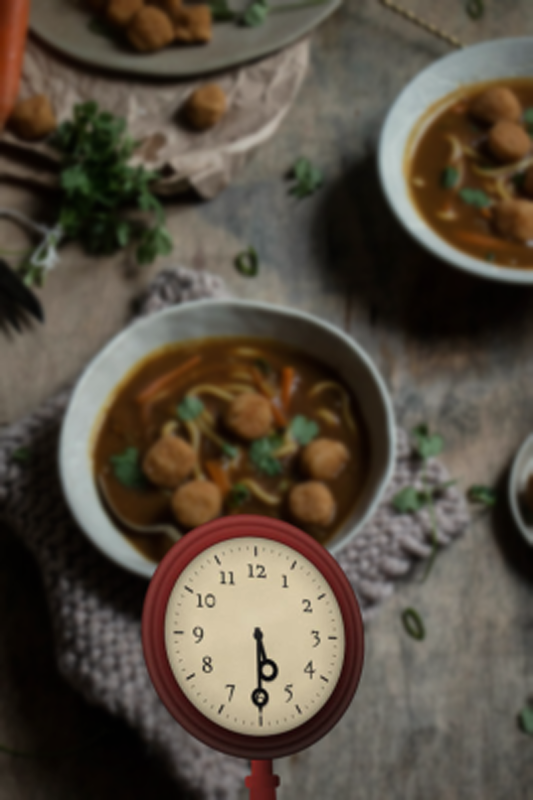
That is **5:30**
